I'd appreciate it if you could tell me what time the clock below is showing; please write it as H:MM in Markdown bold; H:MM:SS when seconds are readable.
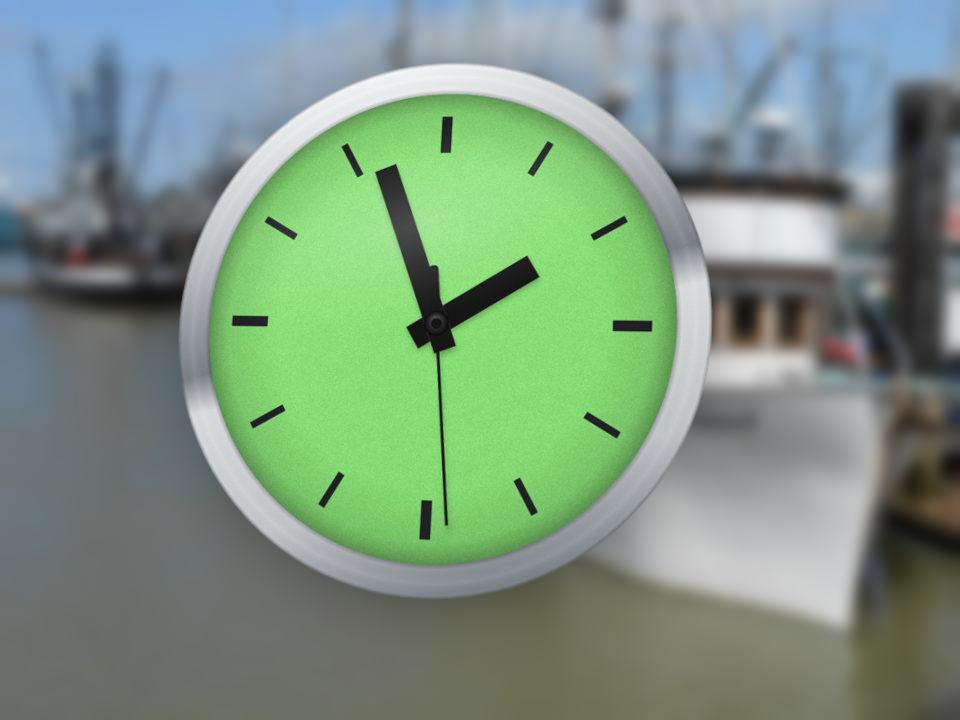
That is **1:56:29**
